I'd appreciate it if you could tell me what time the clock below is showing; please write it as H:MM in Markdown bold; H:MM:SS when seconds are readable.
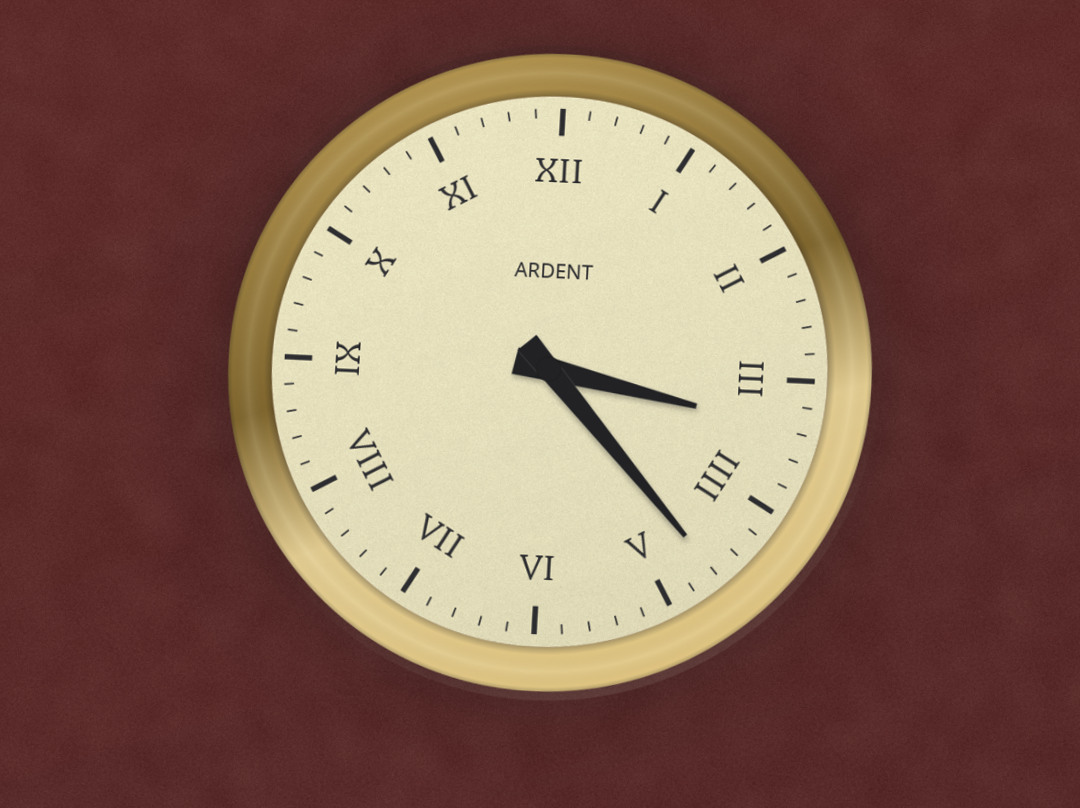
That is **3:23**
